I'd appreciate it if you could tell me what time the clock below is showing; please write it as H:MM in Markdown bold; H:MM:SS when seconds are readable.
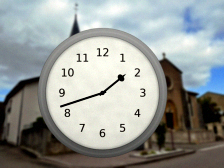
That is **1:42**
